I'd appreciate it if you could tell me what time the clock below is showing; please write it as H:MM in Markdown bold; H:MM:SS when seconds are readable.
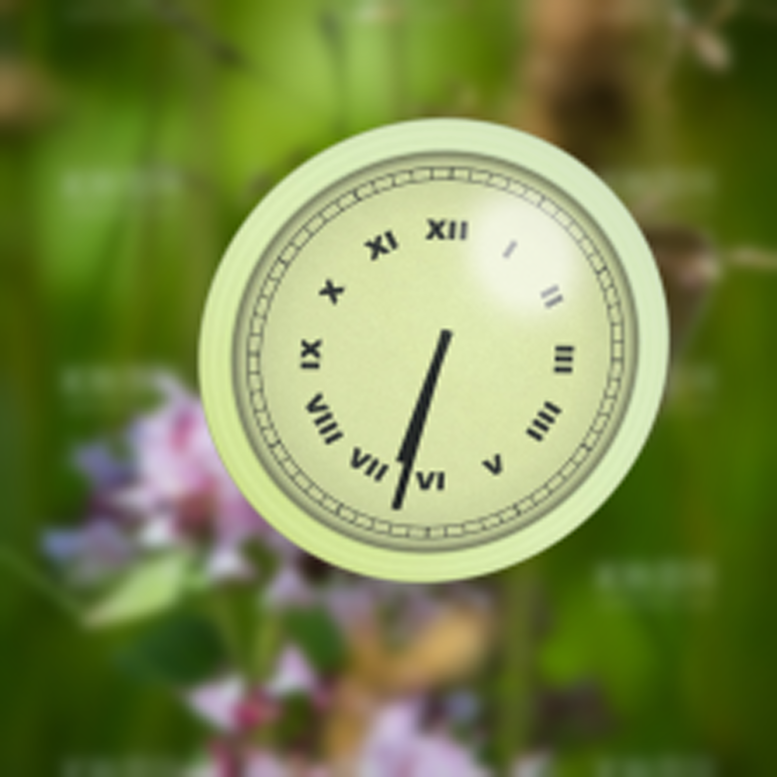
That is **6:32**
